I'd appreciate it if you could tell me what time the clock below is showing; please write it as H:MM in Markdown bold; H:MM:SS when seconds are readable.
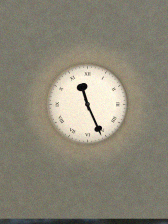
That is **11:26**
